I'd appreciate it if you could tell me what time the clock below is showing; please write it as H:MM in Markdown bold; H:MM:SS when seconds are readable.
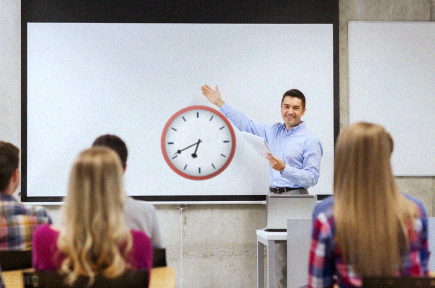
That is **6:41**
